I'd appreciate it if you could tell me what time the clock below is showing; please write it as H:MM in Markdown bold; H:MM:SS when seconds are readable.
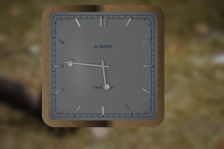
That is **5:46**
